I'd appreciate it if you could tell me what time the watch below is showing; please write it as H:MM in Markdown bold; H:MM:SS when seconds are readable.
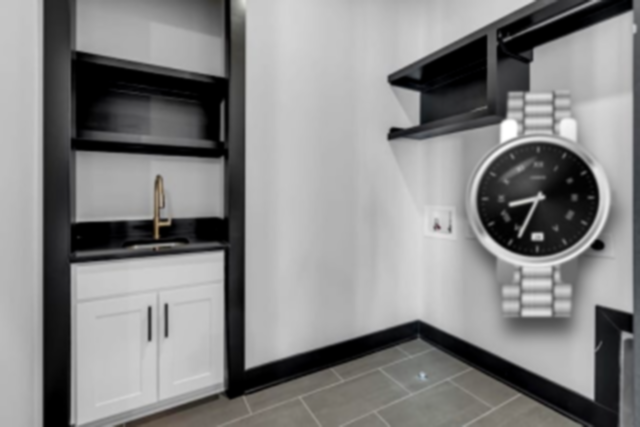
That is **8:34**
